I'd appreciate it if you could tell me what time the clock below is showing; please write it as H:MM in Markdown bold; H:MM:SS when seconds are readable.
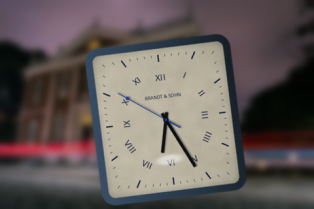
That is **6:25:51**
